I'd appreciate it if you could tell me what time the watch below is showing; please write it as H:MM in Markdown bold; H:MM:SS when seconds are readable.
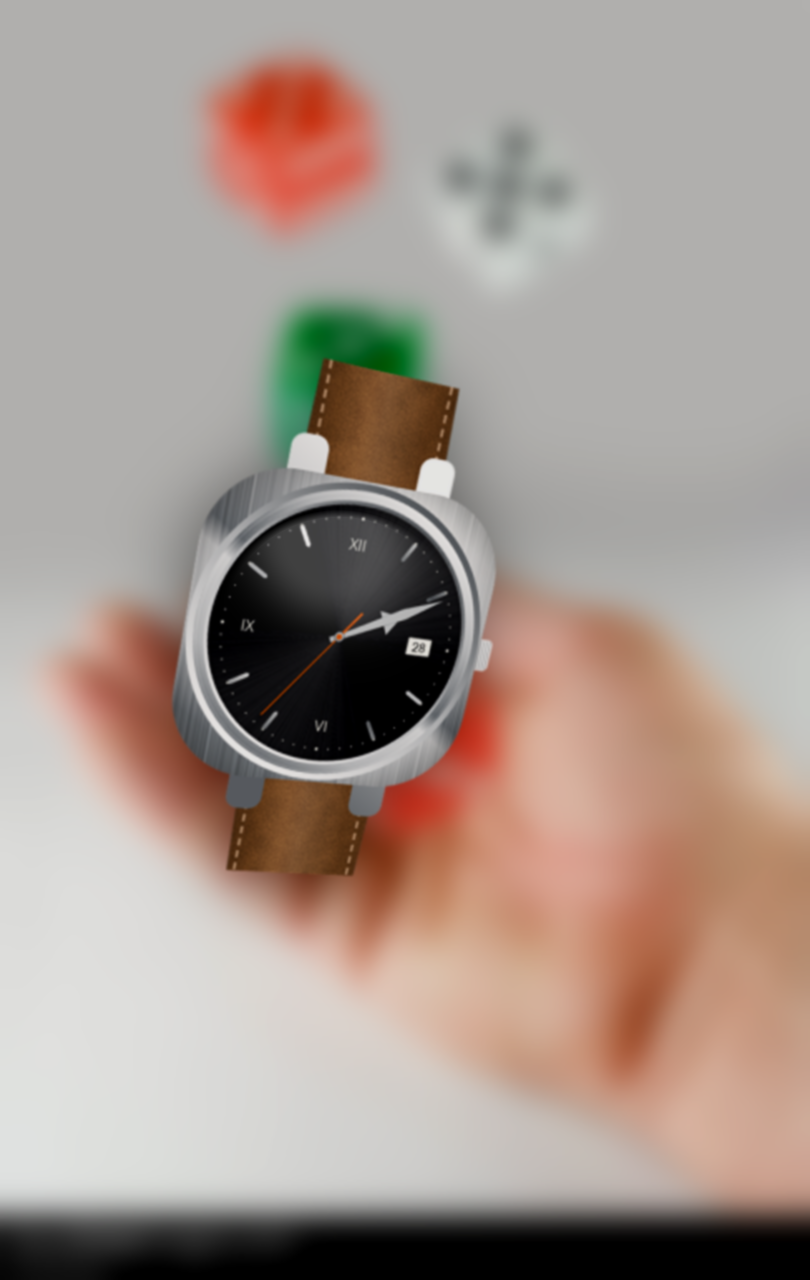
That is **2:10:36**
